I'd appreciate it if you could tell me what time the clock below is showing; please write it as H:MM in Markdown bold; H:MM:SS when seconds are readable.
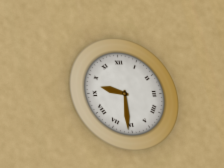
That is **9:31**
